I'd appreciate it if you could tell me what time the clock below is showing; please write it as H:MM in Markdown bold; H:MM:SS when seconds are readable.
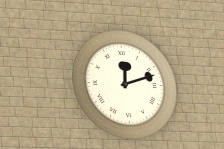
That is **12:12**
